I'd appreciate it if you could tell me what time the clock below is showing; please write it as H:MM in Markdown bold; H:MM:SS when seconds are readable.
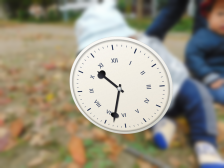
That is **10:33**
